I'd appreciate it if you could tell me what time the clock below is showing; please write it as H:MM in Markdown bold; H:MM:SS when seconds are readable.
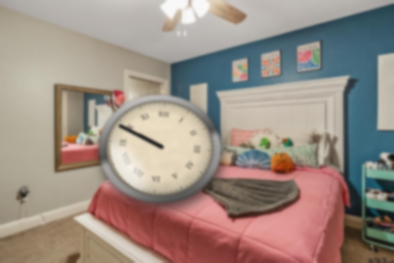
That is **9:49**
